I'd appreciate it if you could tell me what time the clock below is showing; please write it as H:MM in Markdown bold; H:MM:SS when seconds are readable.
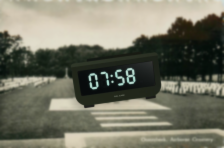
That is **7:58**
